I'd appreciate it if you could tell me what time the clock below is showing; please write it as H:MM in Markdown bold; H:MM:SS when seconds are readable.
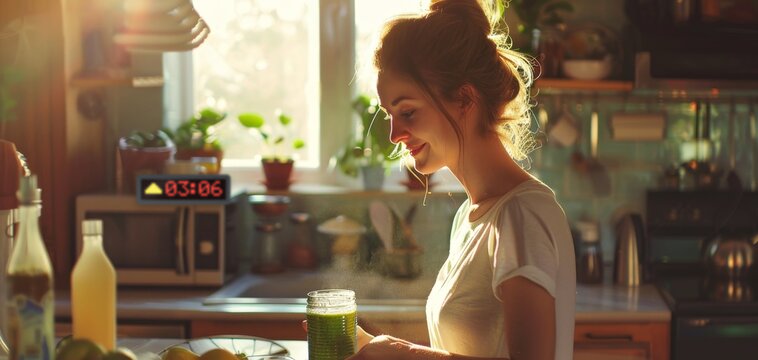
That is **3:06**
